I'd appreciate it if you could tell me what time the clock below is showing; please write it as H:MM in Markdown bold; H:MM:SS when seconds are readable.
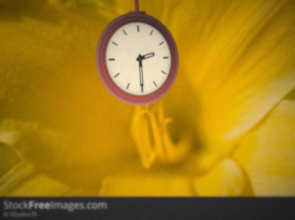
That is **2:30**
